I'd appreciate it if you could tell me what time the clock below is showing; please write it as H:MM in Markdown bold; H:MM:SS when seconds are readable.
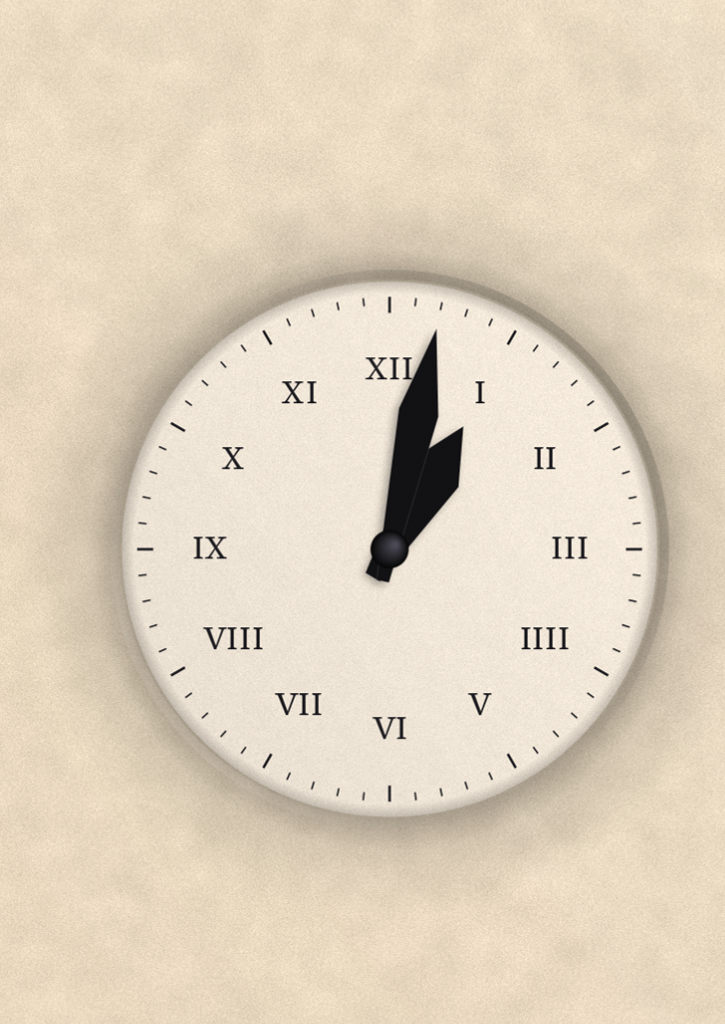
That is **1:02**
